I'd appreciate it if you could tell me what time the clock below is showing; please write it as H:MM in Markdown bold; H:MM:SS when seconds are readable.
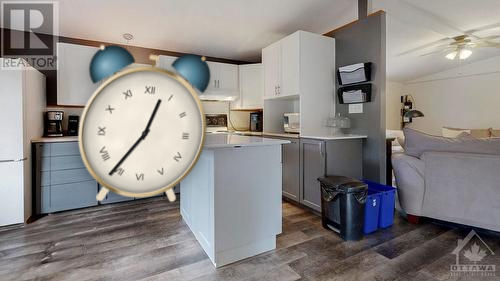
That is **12:36**
